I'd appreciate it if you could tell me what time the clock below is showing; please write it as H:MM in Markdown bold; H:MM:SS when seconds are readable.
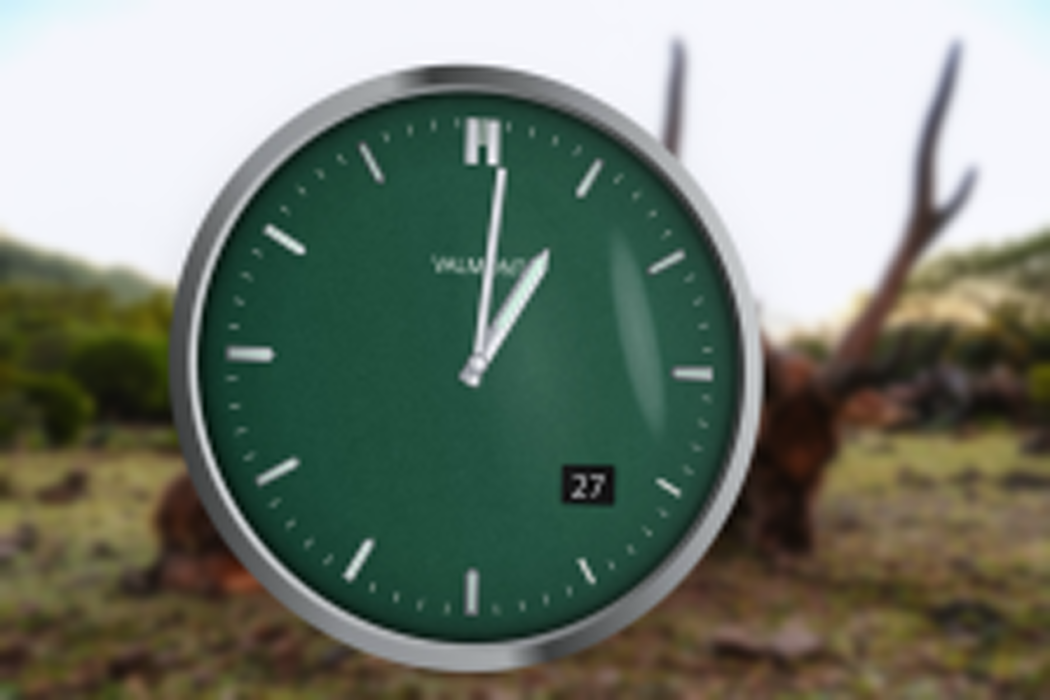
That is **1:01**
